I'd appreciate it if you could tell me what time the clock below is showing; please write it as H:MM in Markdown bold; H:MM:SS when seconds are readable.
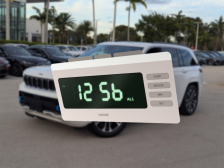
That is **12:56**
